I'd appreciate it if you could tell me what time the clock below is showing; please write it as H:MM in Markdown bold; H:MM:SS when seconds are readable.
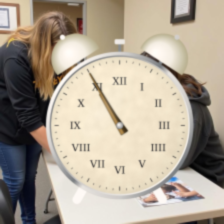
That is **10:55**
